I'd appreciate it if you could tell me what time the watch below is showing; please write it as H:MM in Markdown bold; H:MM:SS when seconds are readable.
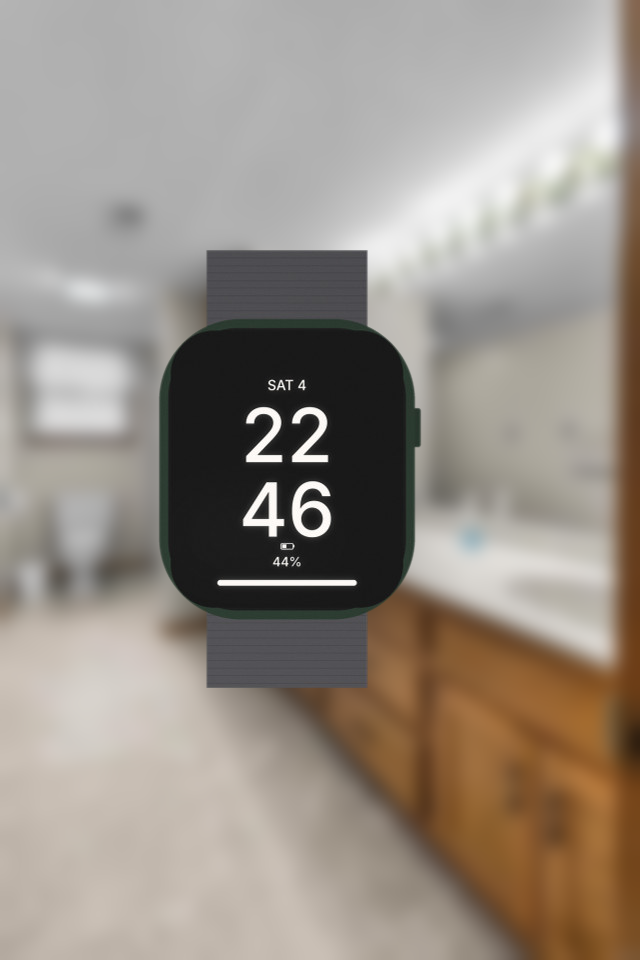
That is **22:46**
